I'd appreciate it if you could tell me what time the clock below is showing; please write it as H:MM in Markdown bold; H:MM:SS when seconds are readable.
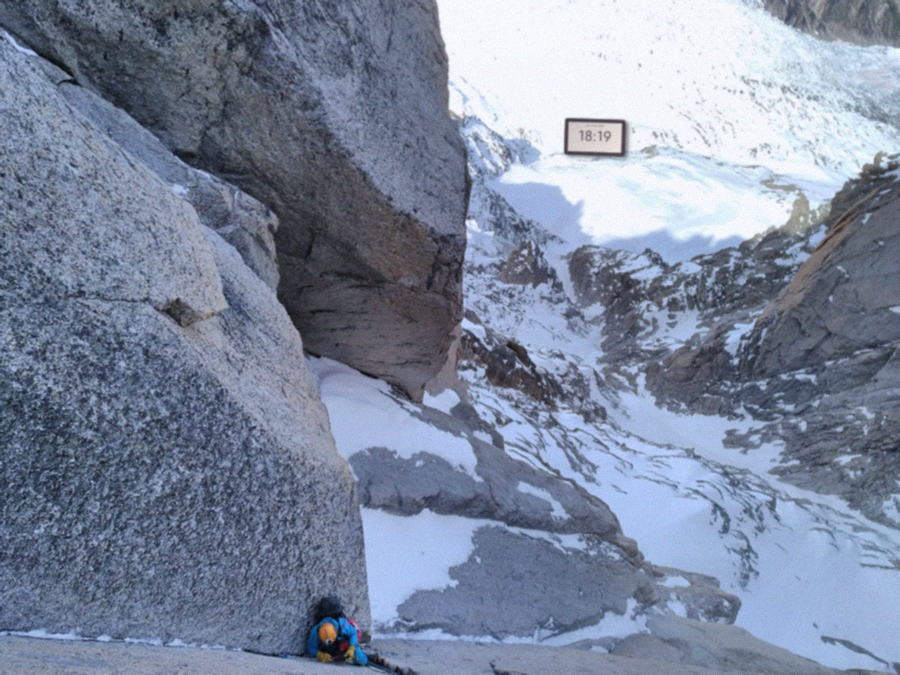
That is **18:19**
